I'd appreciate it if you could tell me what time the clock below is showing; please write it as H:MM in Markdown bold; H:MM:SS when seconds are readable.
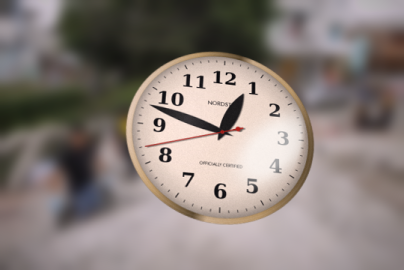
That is **12:47:42**
